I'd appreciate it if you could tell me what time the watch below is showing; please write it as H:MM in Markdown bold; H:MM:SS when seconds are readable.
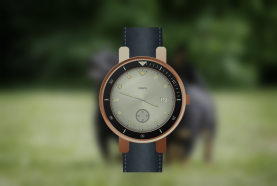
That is **3:48**
